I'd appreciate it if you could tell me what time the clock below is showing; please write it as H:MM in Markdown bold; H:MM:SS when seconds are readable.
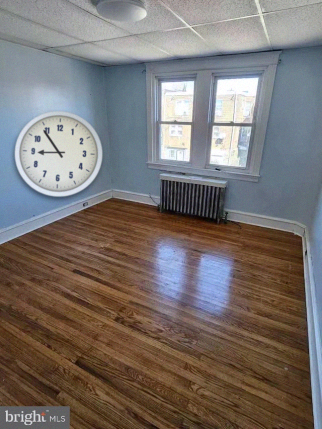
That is **8:54**
